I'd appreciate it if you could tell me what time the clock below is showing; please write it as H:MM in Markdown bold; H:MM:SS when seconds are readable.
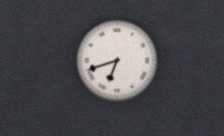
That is **6:42**
